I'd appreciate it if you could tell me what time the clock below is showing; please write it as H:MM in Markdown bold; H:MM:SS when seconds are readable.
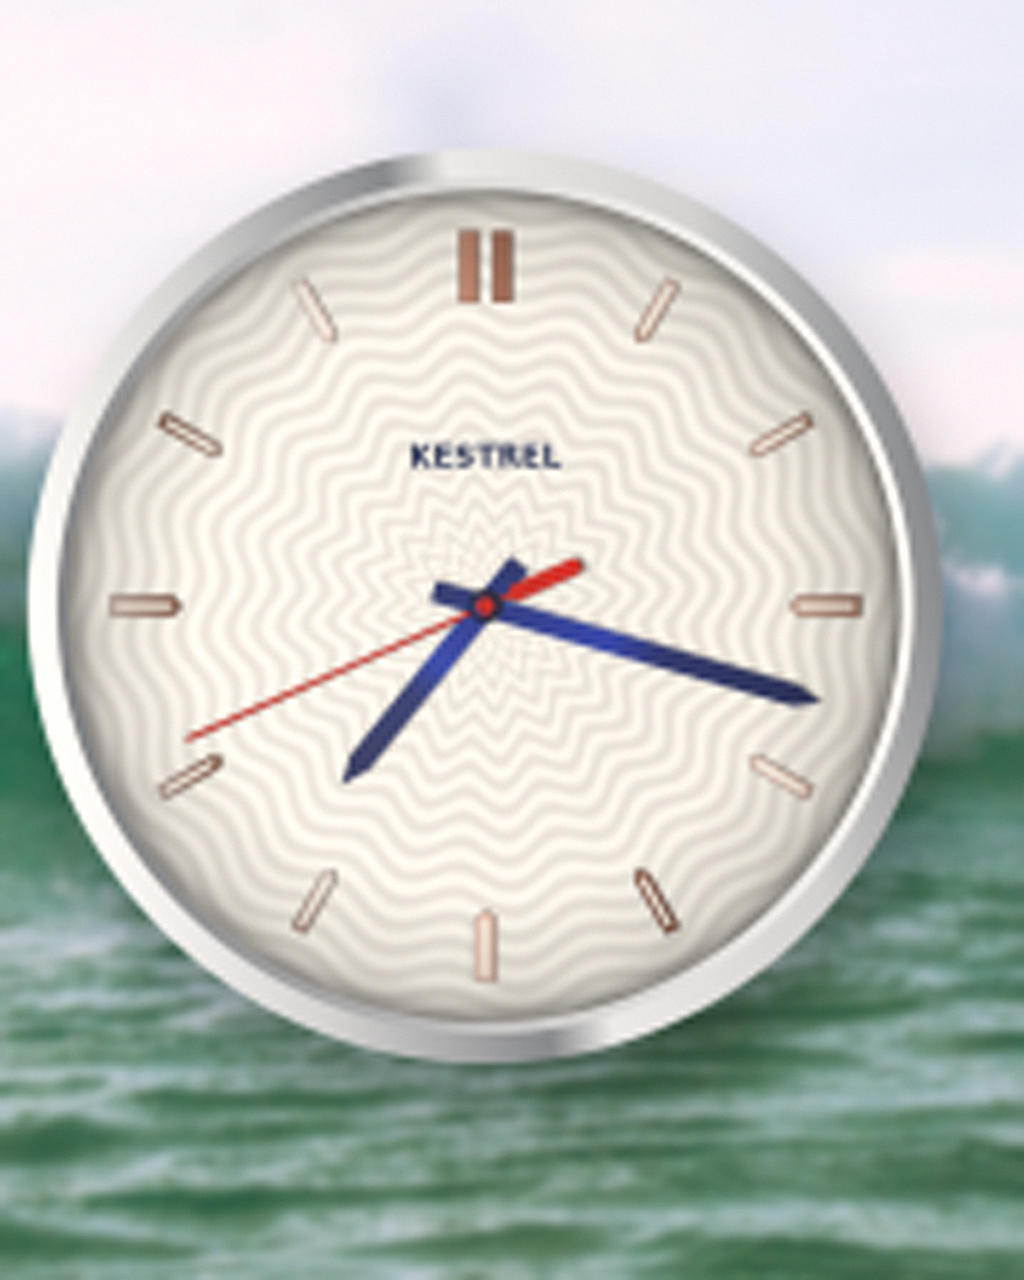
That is **7:17:41**
